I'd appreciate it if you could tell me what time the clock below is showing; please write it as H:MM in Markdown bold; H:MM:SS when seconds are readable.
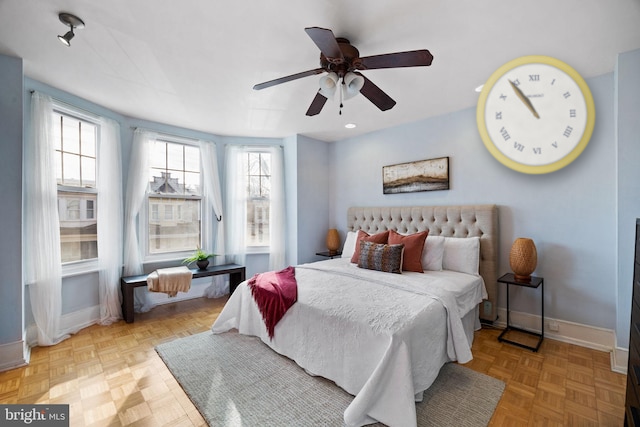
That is **10:54**
